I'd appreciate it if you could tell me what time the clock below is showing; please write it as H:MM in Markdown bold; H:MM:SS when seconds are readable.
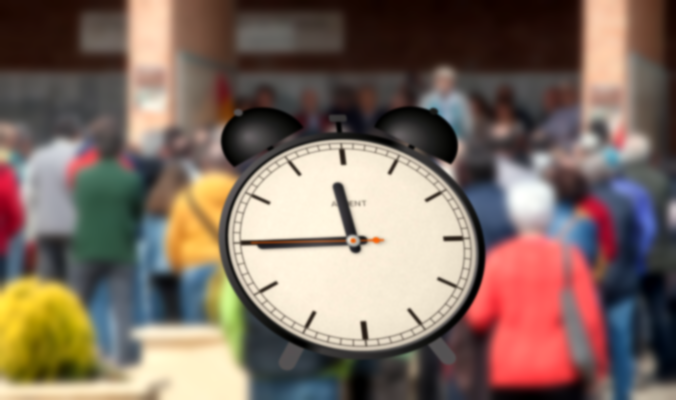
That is **11:44:45**
